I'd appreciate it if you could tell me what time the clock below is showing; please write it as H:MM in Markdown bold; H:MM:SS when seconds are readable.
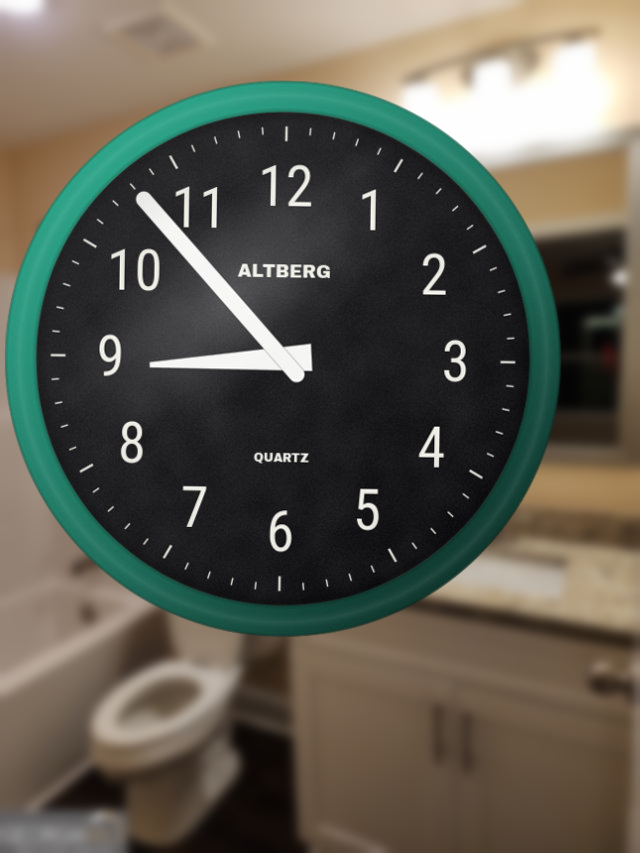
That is **8:53**
